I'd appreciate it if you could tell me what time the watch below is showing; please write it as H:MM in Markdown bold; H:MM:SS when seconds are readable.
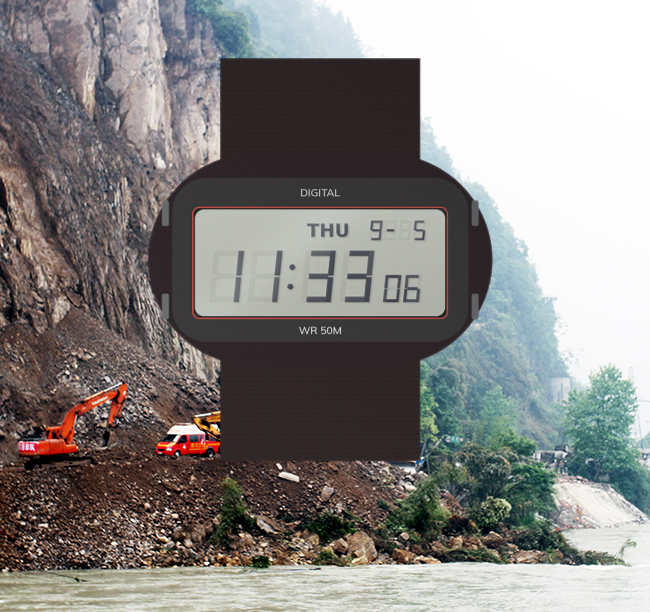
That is **11:33:06**
